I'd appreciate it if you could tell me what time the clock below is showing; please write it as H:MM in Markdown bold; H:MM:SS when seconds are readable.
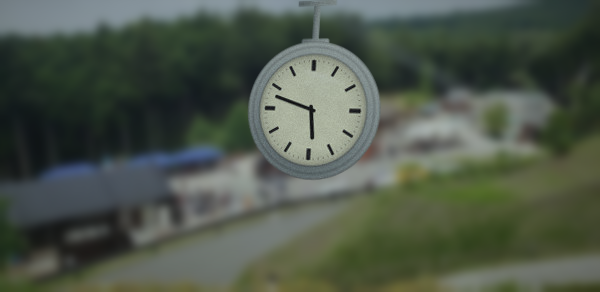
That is **5:48**
